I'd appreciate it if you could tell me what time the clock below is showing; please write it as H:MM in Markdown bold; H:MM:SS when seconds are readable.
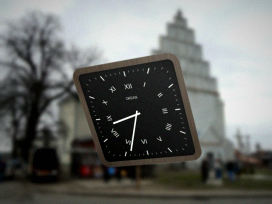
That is **8:34**
